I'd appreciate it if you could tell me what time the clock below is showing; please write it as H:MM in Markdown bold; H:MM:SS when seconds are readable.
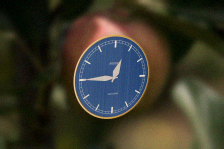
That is **12:45**
